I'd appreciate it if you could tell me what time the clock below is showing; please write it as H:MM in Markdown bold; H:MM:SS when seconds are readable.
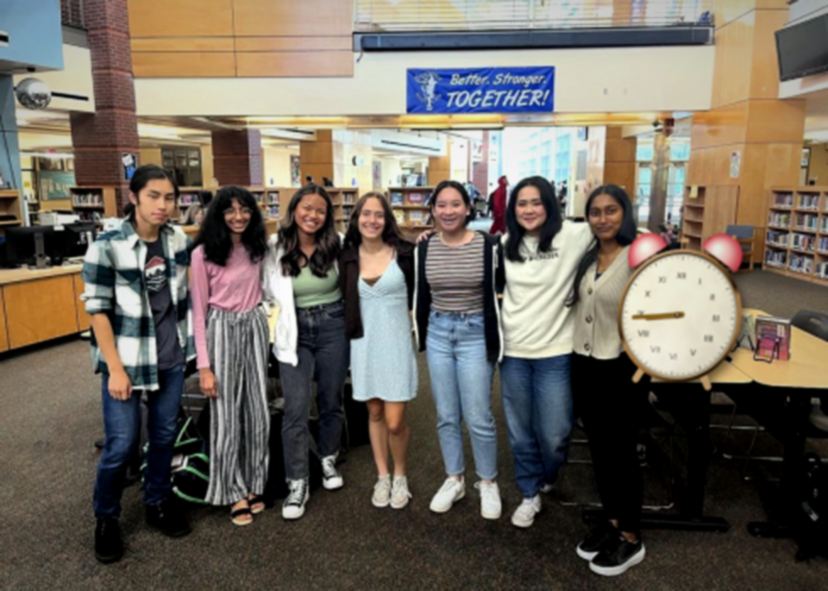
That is **8:44**
